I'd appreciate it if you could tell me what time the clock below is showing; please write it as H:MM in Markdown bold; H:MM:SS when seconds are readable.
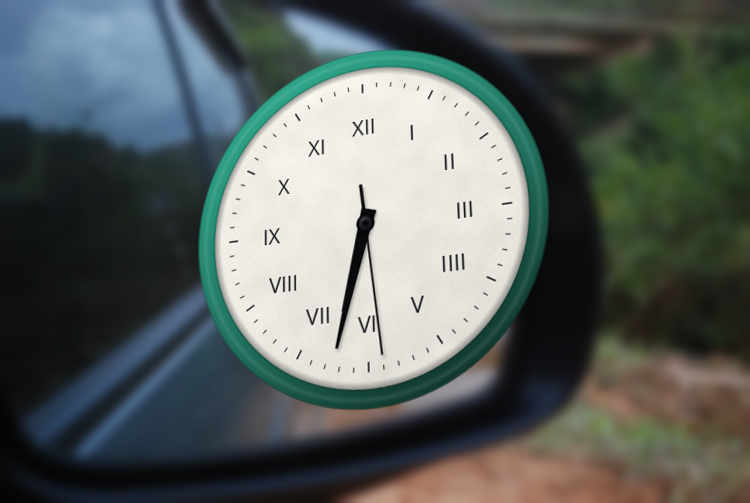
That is **6:32:29**
